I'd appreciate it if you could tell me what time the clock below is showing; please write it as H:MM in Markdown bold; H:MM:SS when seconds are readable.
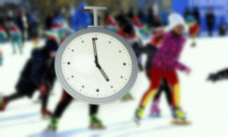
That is **4:59**
